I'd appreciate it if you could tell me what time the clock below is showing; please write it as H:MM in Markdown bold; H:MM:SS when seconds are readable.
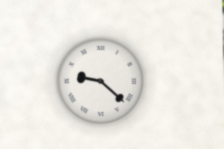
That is **9:22**
